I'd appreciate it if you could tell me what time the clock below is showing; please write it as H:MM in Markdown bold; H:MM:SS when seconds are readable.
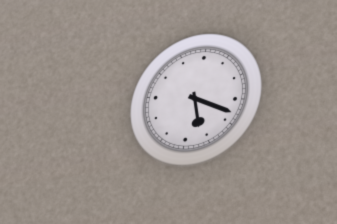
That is **5:18**
